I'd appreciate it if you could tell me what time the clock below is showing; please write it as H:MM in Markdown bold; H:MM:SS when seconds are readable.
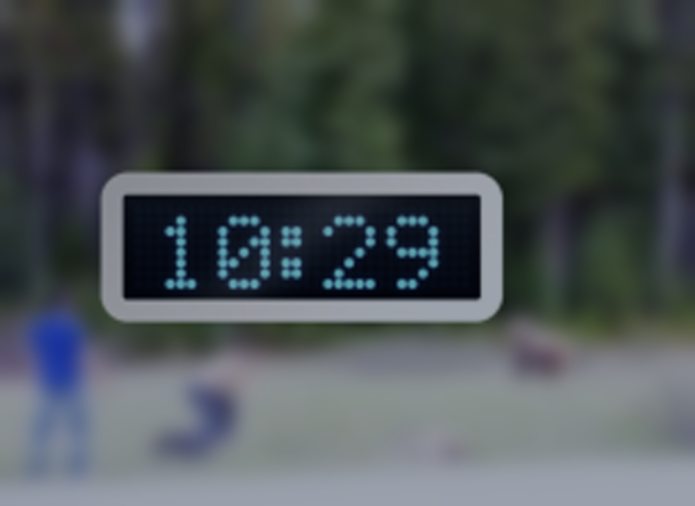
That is **10:29**
